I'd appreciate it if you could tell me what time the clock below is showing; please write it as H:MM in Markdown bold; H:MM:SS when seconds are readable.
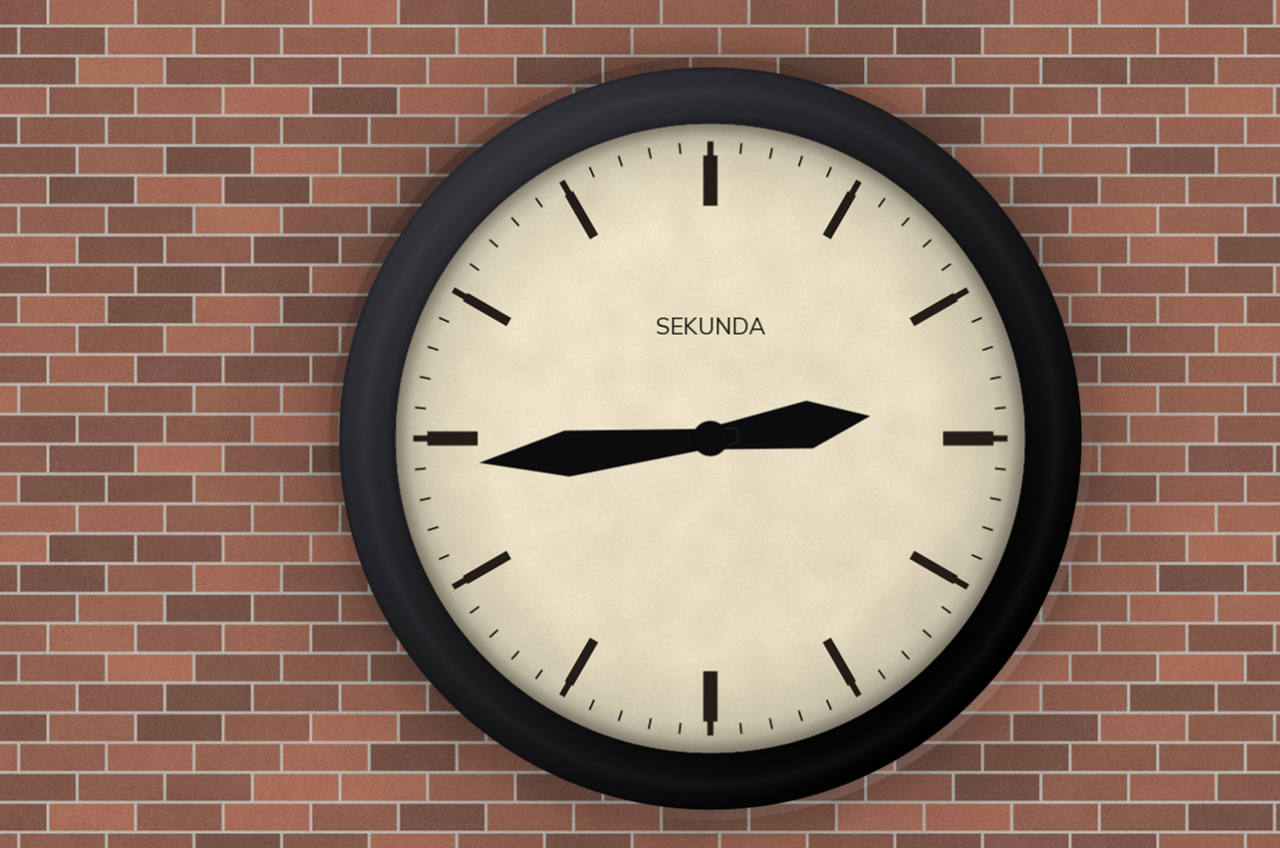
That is **2:44**
